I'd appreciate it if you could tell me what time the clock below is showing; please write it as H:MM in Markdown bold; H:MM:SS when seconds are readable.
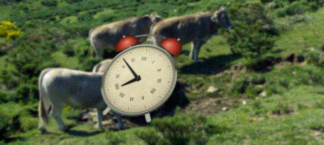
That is **7:52**
